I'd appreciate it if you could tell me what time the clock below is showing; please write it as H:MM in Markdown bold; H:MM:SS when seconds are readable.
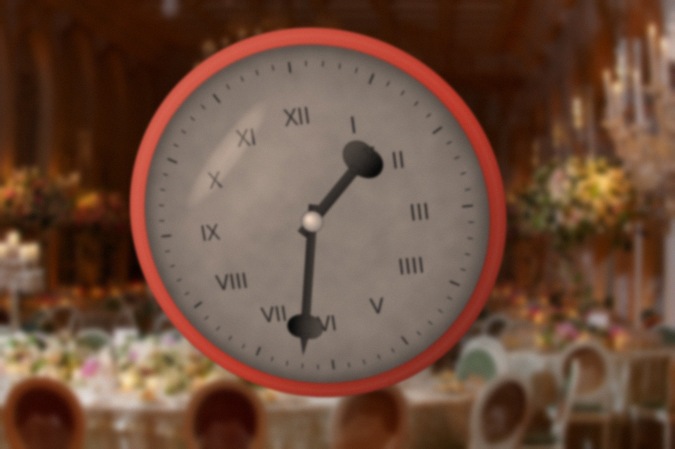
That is **1:32**
